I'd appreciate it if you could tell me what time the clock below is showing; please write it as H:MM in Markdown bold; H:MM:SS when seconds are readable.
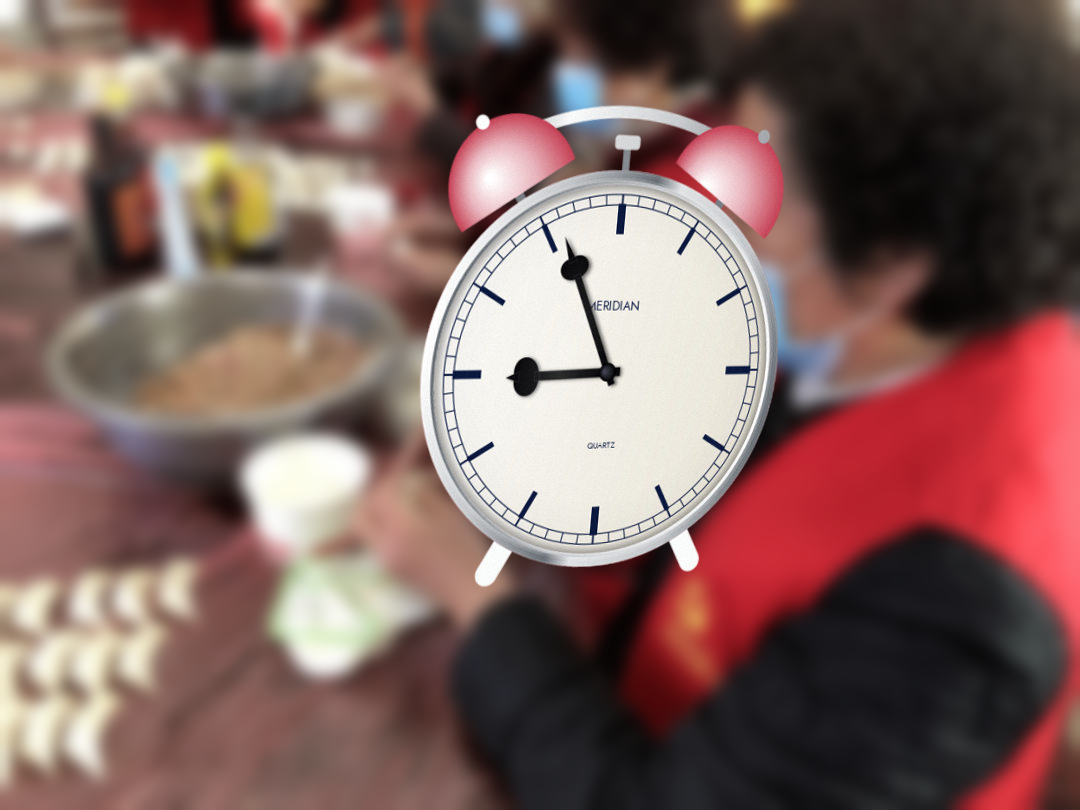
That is **8:56**
